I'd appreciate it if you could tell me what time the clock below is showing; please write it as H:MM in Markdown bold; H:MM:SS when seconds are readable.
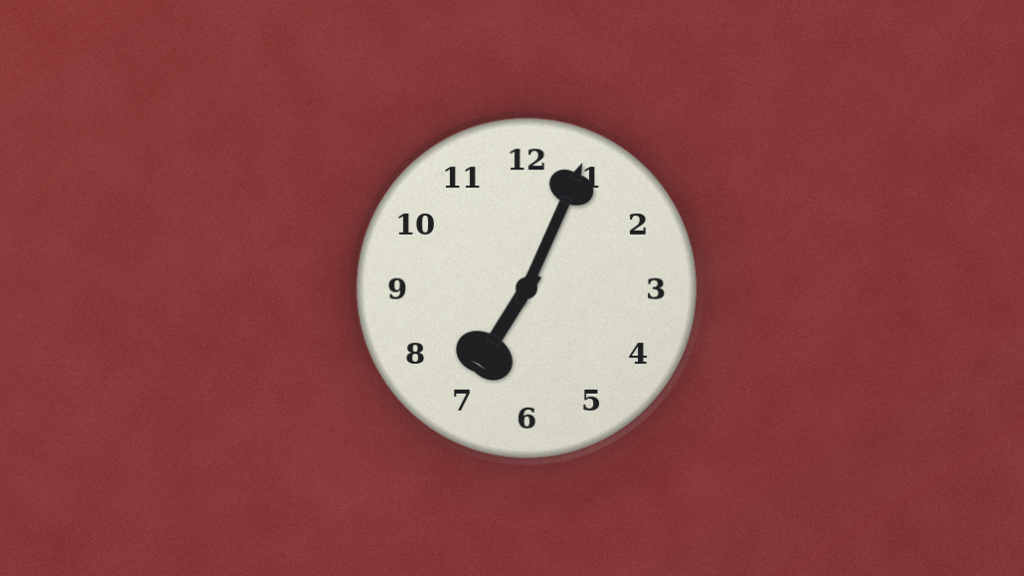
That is **7:04**
